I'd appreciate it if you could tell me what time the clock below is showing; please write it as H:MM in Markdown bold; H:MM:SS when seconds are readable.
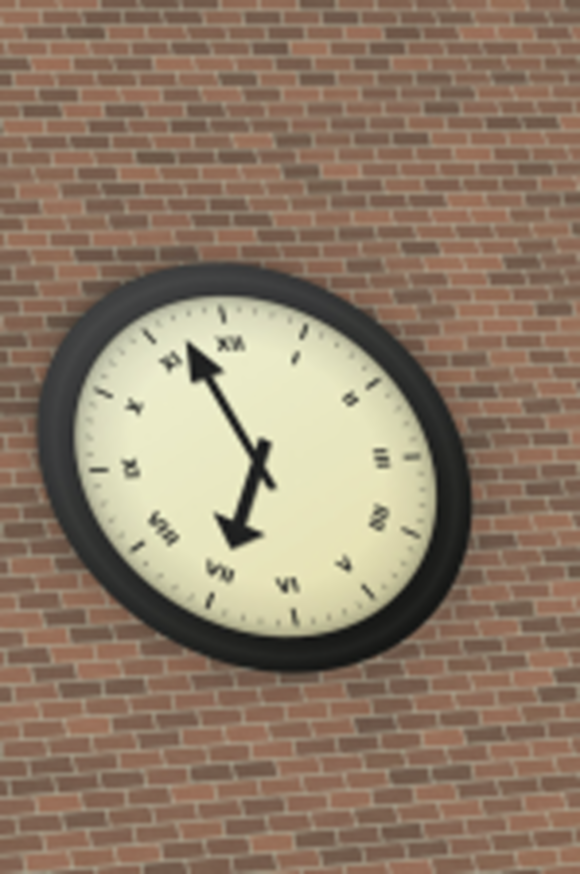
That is **6:57**
